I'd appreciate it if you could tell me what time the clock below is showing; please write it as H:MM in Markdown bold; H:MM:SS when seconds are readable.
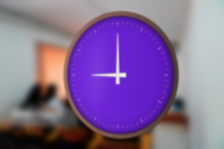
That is **9:00**
